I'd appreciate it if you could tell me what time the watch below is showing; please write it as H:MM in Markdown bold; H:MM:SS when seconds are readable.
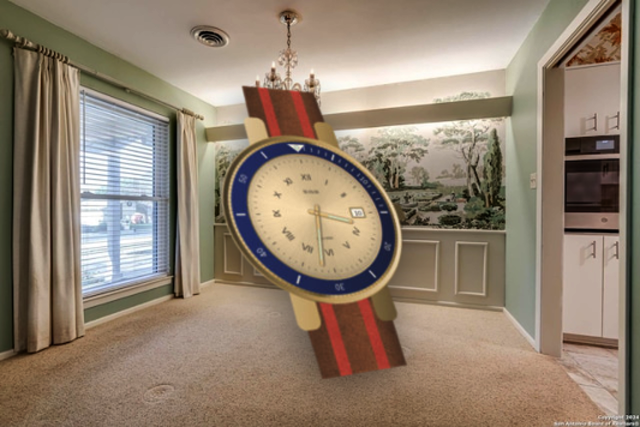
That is **3:32**
